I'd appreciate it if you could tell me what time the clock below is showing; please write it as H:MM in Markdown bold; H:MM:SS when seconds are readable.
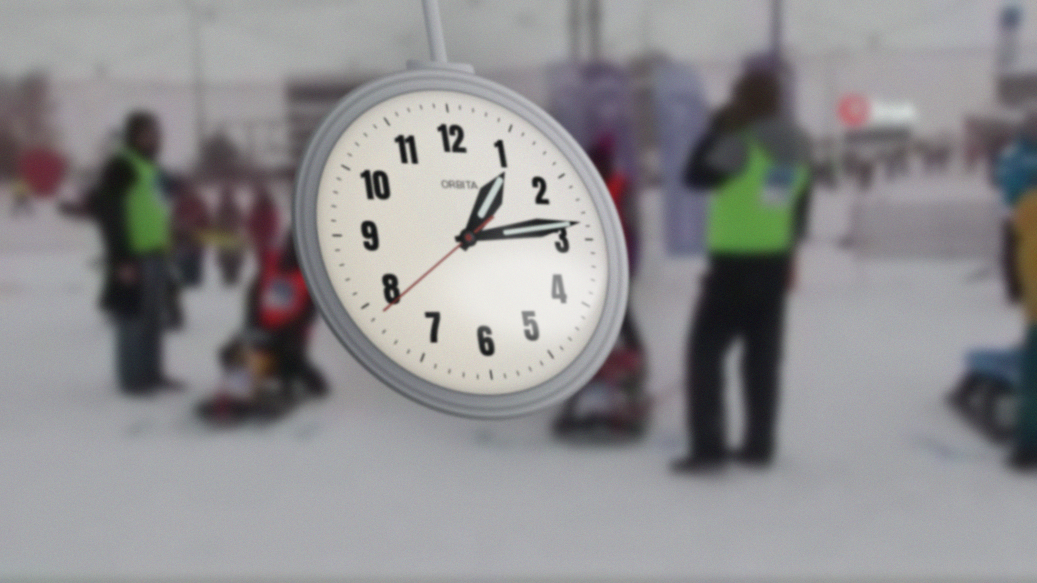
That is **1:13:39**
